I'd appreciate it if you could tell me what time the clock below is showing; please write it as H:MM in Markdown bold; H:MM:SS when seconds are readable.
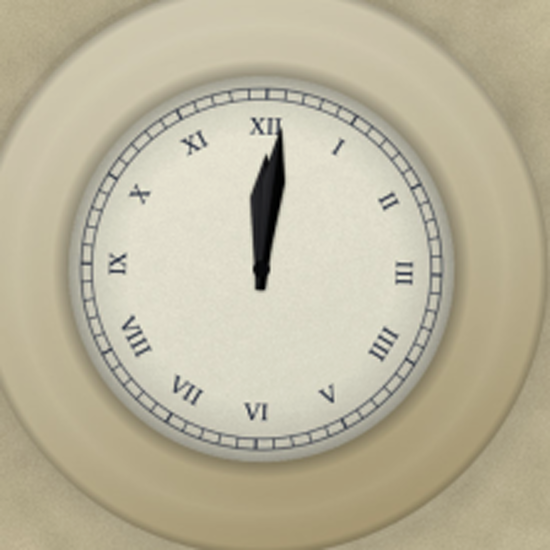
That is **12:01**
